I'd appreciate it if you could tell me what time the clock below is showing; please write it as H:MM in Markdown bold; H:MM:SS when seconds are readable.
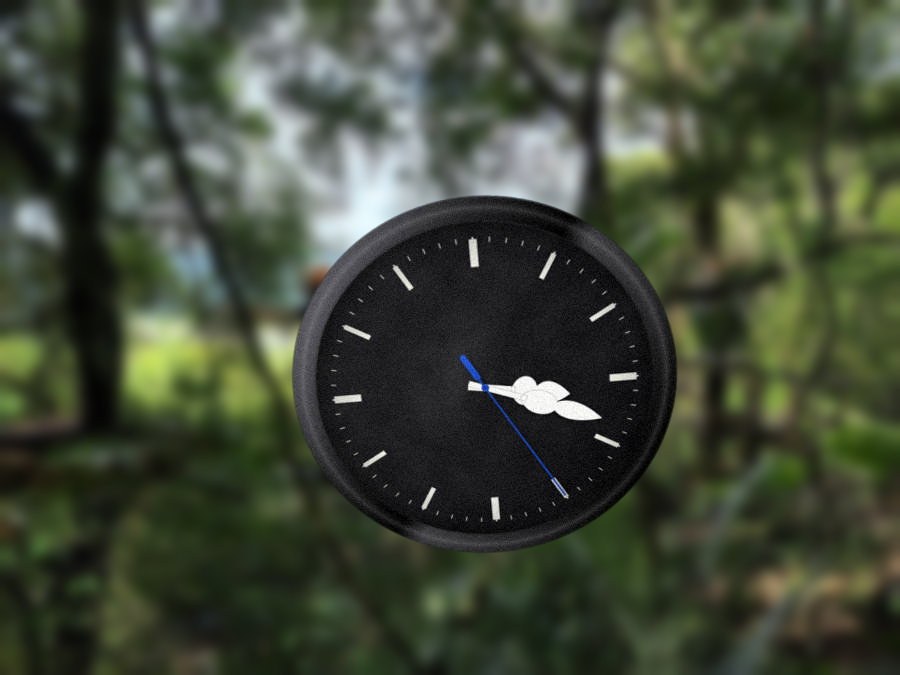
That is **3:18:25**
